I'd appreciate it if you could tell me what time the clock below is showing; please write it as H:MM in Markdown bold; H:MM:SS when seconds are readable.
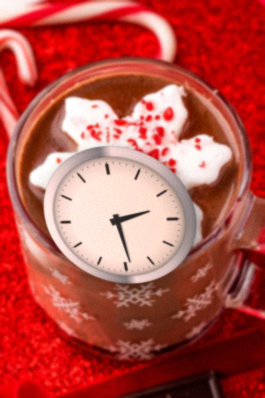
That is **2:29**
